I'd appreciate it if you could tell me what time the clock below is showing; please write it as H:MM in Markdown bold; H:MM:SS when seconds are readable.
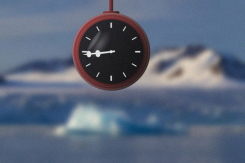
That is **8:44**
